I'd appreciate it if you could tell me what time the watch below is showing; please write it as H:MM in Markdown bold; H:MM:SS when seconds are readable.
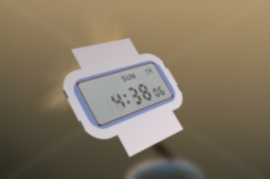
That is **4:38**
